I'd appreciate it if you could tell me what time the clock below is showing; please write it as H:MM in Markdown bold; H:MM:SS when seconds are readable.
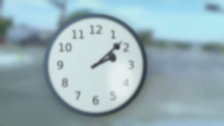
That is **2:08**
